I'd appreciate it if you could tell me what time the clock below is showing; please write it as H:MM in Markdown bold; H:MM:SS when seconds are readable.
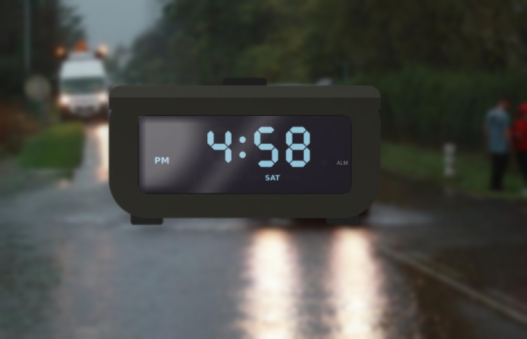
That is **4:58**
